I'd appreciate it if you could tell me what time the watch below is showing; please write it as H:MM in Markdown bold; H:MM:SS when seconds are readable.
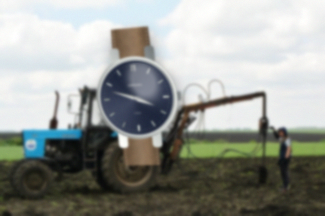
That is **3:48**
